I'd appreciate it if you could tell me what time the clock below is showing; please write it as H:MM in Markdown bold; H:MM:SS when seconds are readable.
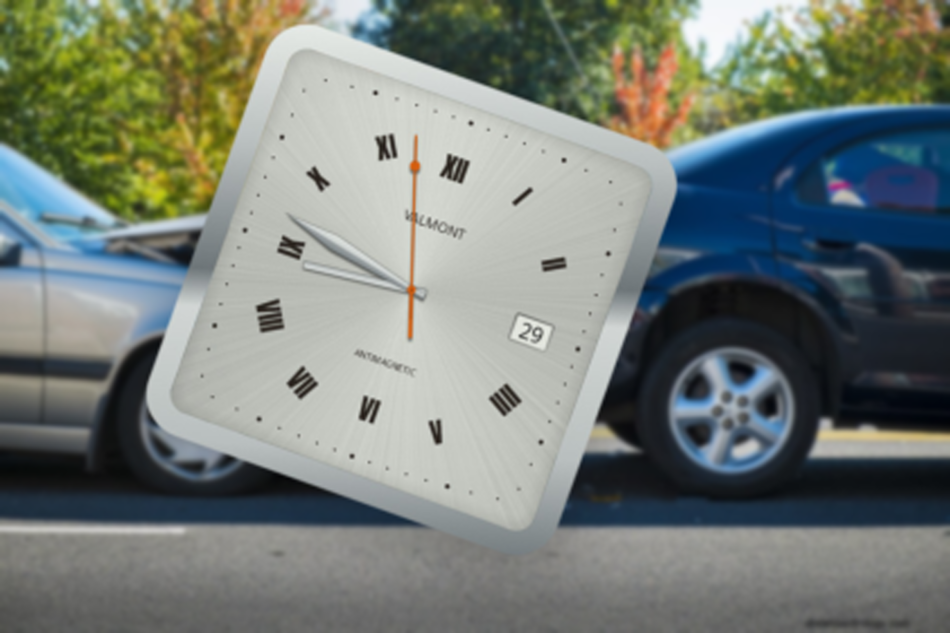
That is **8:46:57**
